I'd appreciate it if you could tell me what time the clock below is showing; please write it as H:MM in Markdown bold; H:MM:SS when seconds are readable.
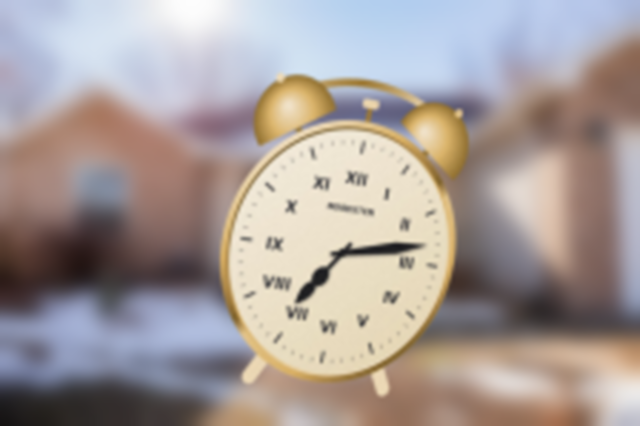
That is **7:13**
